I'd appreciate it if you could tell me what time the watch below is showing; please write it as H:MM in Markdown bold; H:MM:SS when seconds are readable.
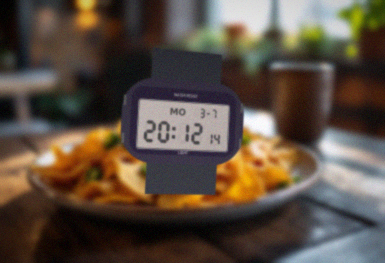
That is **20:12:14**
